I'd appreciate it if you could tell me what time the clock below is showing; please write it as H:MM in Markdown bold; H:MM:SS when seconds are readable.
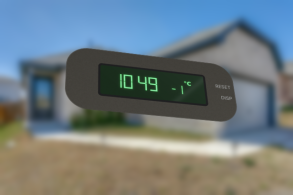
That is **10:49**
